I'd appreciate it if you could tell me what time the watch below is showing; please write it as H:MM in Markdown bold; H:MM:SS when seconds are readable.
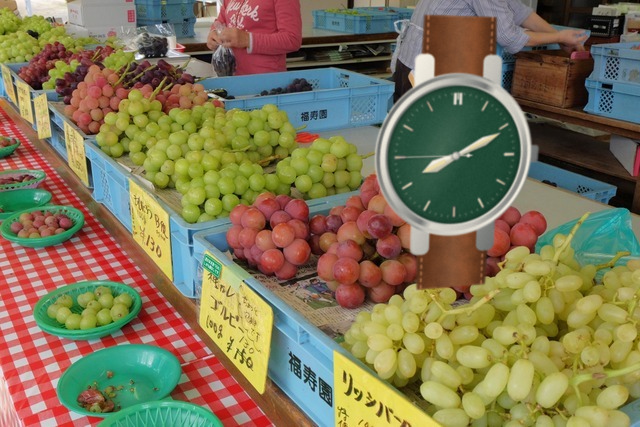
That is **8:10:45**
